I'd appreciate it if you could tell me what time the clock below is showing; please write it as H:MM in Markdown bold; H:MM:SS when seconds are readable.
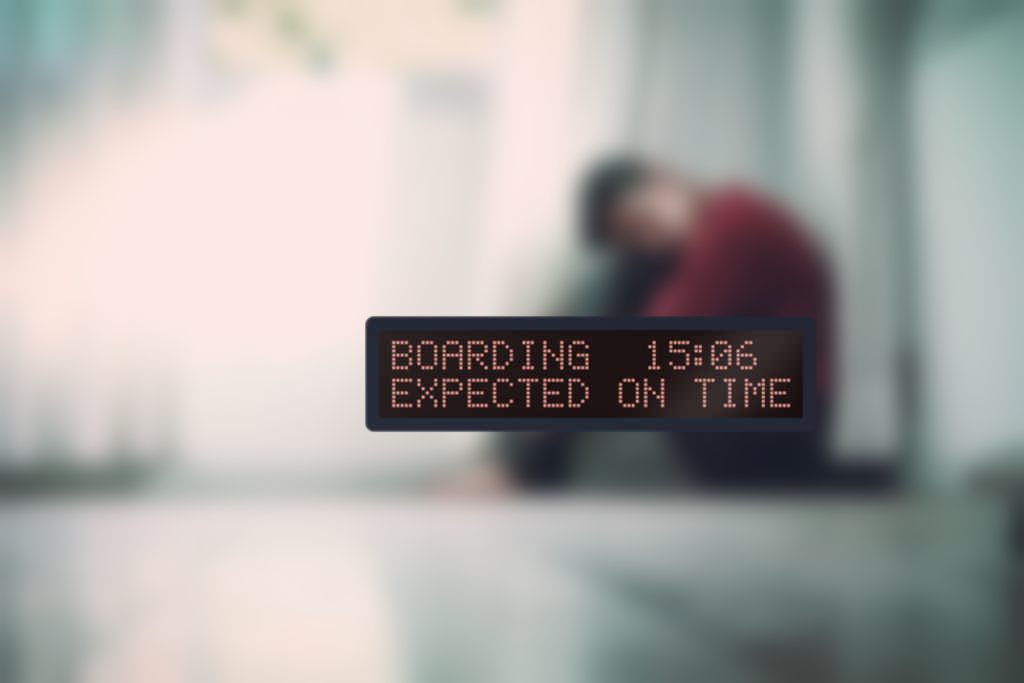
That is **15:06**
